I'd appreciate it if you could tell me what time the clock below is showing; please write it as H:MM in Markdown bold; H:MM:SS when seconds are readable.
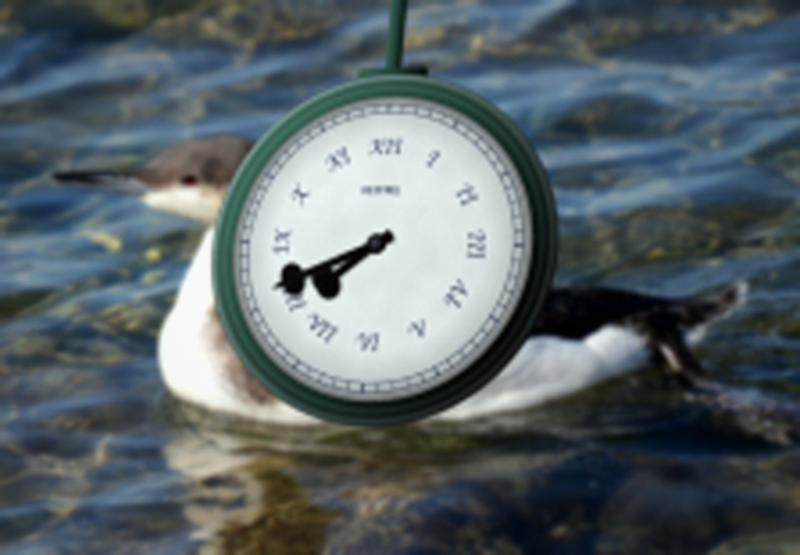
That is **7:41**
